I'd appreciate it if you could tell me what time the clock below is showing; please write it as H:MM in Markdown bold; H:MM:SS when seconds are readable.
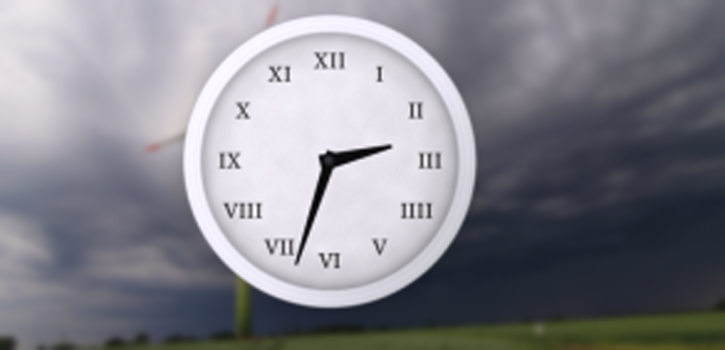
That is **2:33**
